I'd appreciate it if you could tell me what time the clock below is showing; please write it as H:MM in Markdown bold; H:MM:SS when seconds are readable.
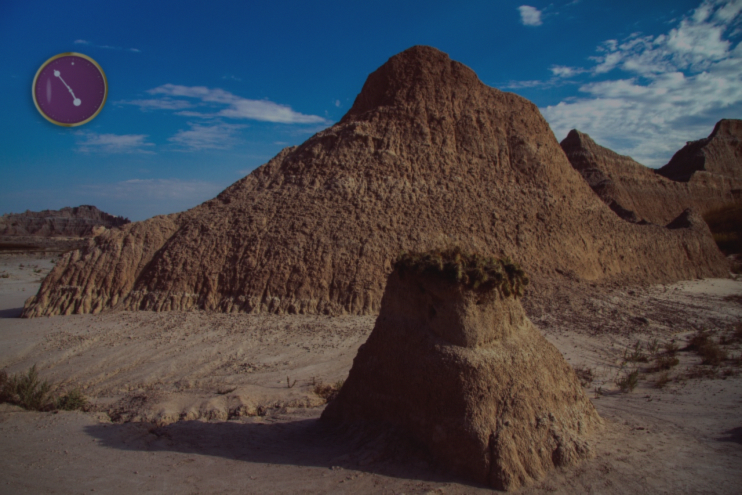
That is **4:53**
